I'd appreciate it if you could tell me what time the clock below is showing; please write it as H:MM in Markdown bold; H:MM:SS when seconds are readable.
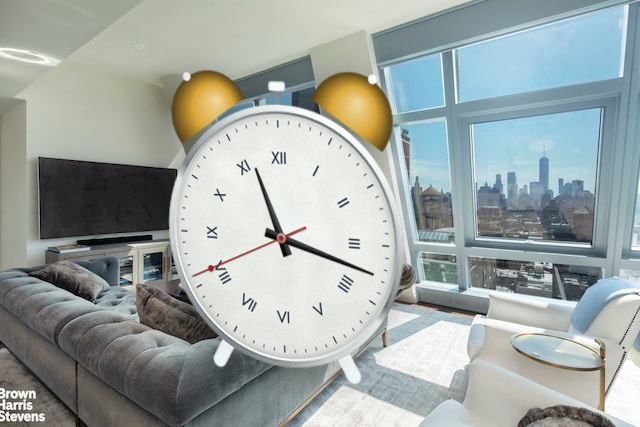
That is **11:17:41**
